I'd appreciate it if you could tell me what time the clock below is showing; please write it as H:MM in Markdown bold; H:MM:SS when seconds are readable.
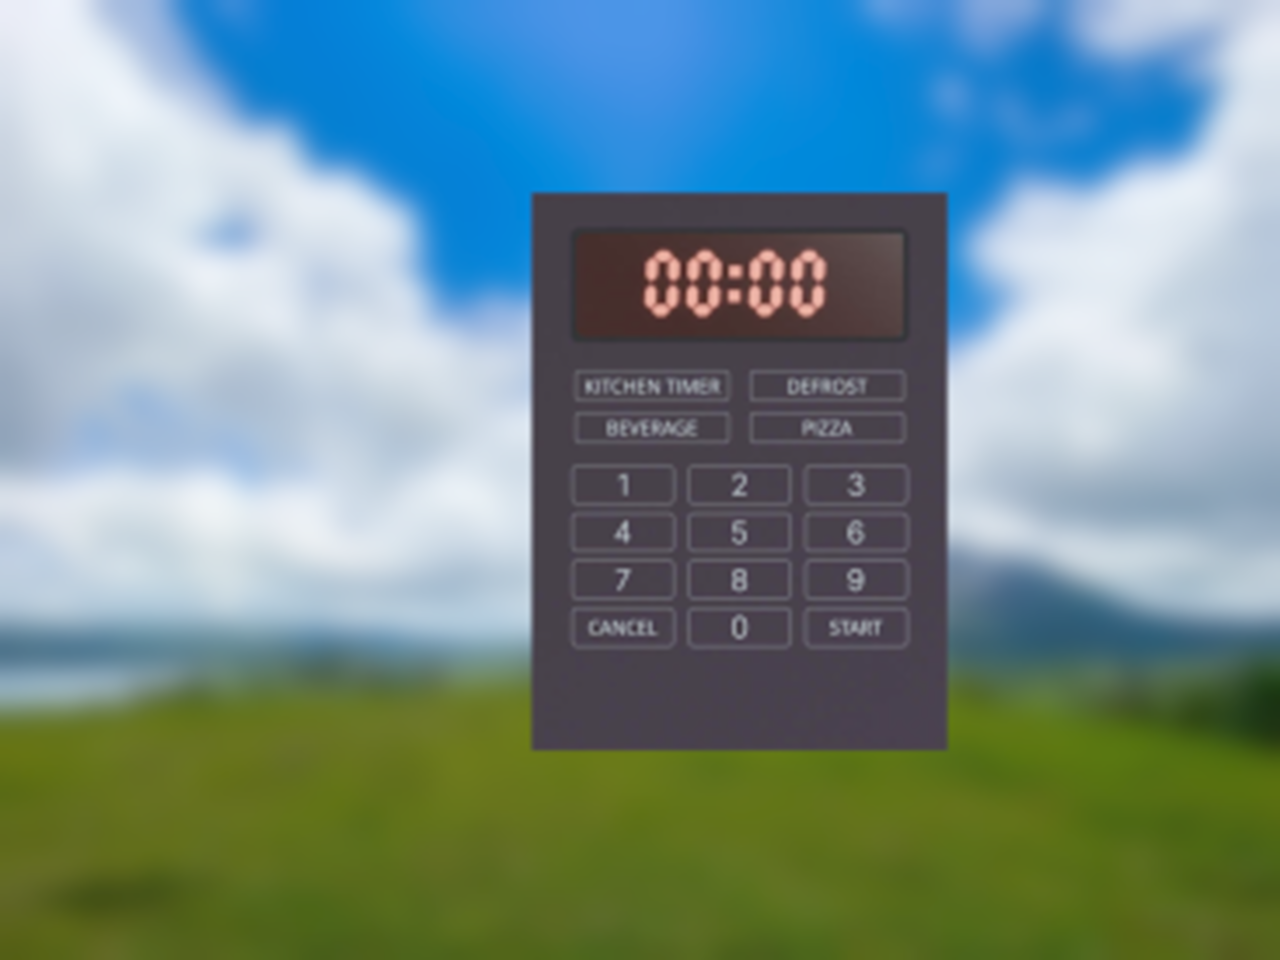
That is **0:00**
